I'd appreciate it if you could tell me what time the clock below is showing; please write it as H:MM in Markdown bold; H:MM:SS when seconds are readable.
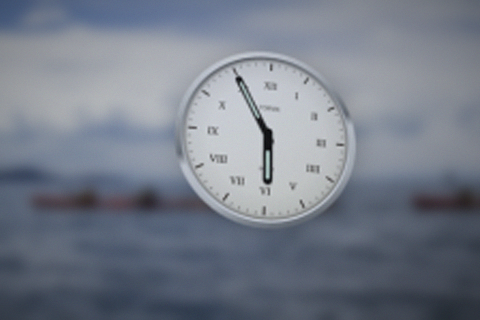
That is **5:55**
